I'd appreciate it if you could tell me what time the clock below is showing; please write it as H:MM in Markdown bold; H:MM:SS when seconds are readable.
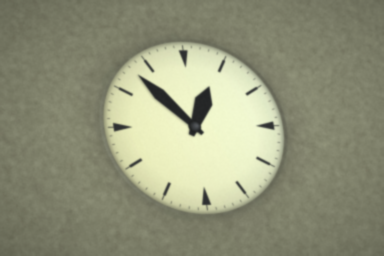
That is **12:53**
